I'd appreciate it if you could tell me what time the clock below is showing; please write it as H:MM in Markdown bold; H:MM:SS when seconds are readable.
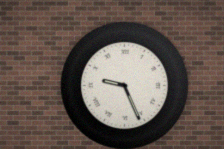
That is **9:26**
